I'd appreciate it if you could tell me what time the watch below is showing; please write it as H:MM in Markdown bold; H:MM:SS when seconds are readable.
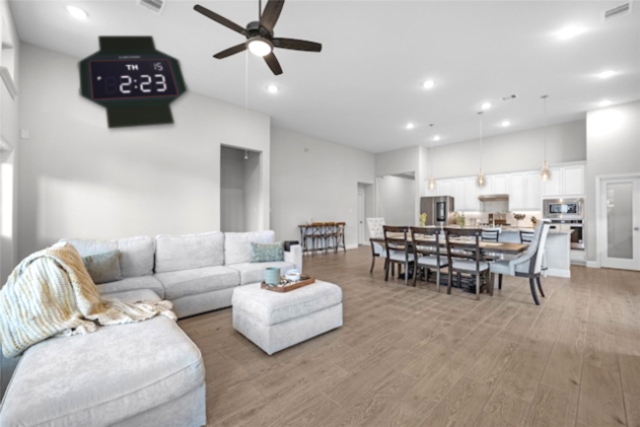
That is **2:23**
